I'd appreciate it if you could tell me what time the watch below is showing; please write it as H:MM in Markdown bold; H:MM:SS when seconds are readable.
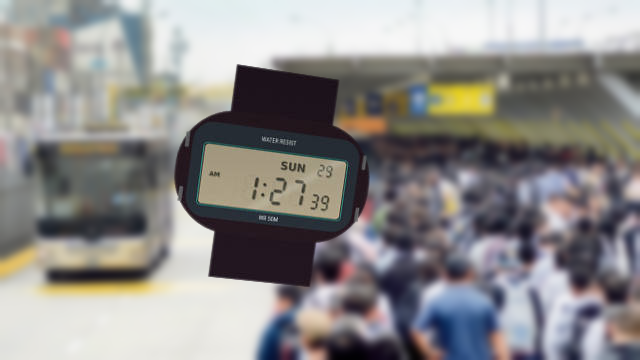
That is **1:27:39**
